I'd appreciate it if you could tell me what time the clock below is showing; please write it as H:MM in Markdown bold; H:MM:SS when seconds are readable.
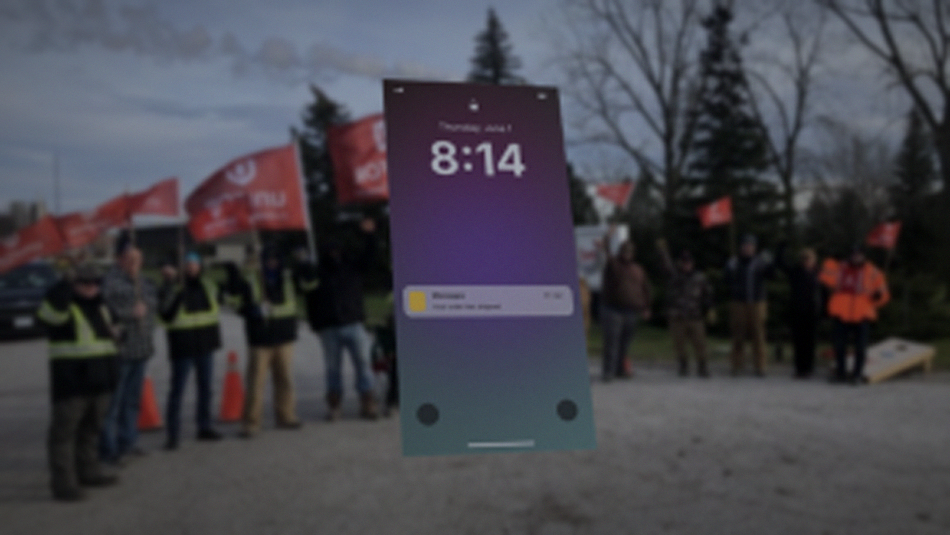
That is **8:14**
